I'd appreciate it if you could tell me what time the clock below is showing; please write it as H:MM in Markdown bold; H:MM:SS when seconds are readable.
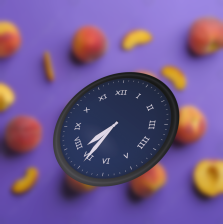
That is **7:35**
